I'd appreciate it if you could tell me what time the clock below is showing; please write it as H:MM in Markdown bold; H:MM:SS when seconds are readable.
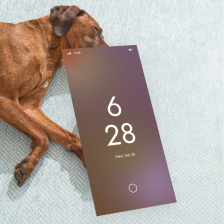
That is **6:28**
